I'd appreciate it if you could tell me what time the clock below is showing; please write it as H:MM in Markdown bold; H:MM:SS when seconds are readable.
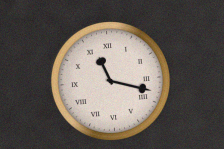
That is **11:18**
